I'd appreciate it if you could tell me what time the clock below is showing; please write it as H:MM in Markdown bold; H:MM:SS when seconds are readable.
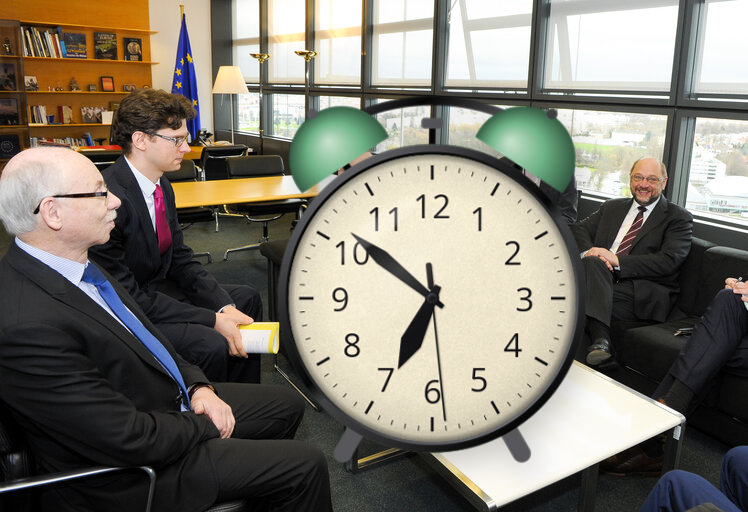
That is **6:51:29**
